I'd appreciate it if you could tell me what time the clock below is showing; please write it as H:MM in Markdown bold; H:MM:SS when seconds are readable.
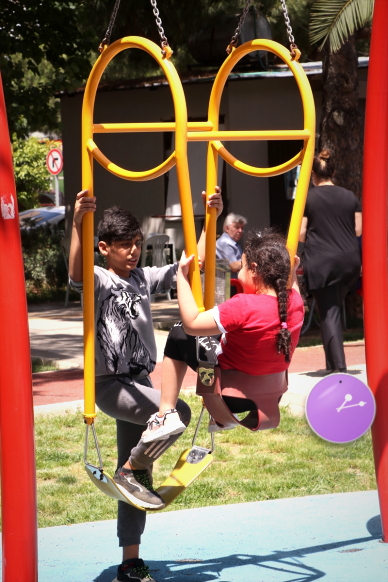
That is **1:13**
